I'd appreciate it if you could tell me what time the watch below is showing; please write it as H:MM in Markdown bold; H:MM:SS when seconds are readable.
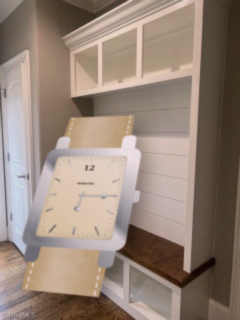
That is **6:15**
